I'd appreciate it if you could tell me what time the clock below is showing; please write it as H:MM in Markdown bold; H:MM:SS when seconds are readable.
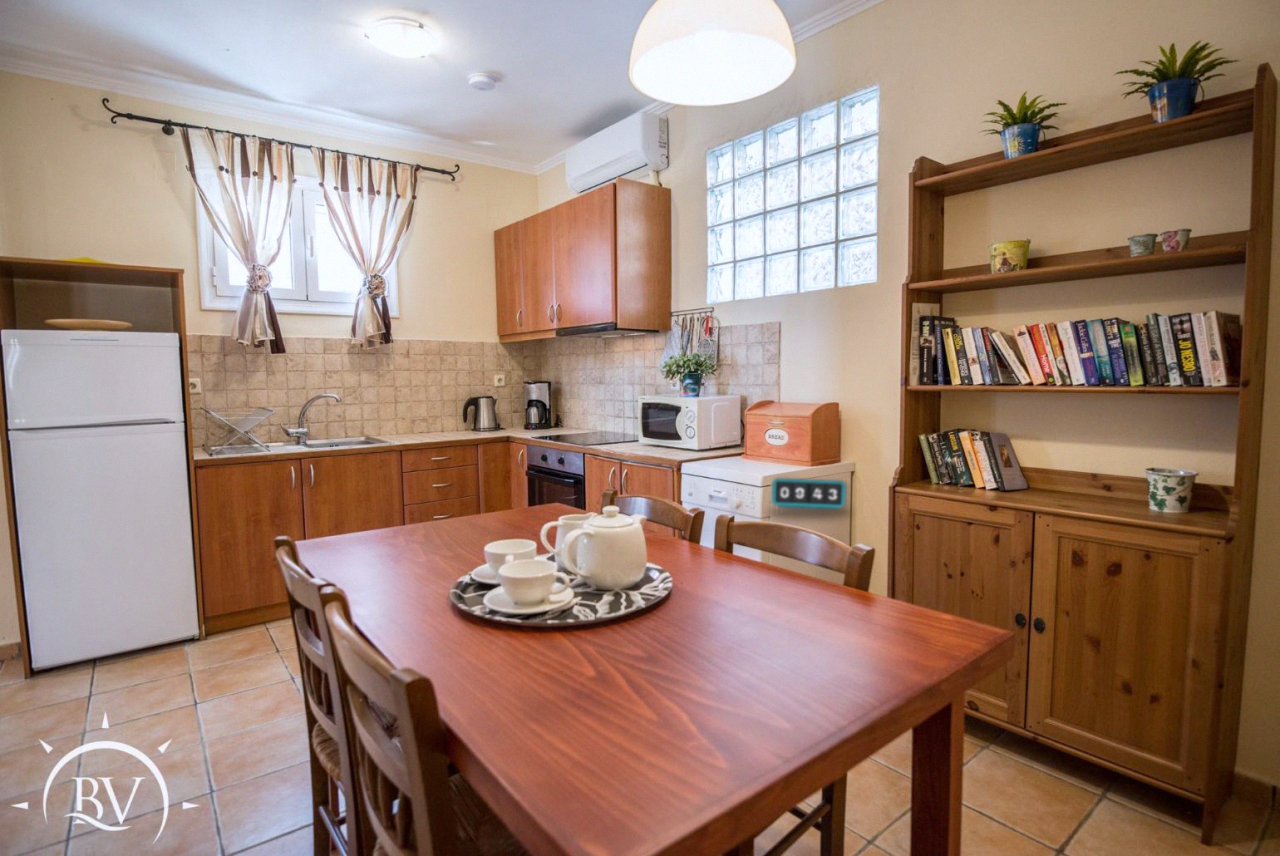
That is **9:43**
